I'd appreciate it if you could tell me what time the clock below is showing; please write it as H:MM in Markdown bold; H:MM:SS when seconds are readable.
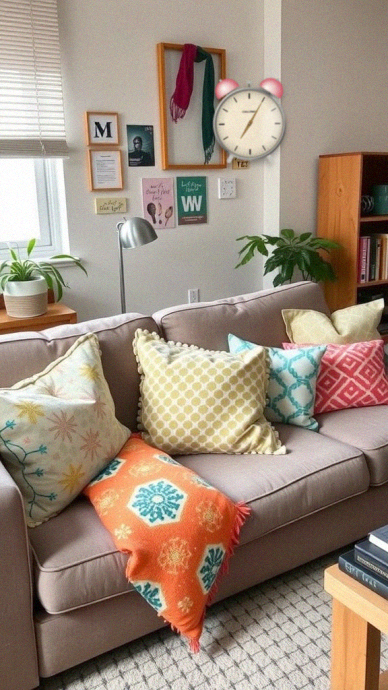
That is **7:05**
